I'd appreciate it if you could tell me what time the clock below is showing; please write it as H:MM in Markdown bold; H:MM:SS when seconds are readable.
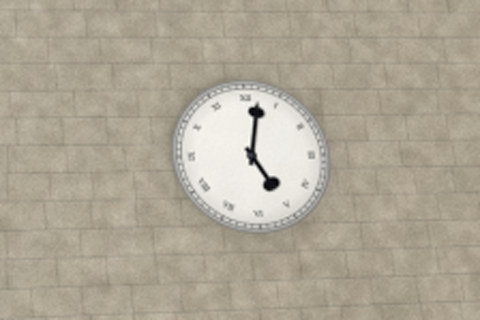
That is **5:02**
